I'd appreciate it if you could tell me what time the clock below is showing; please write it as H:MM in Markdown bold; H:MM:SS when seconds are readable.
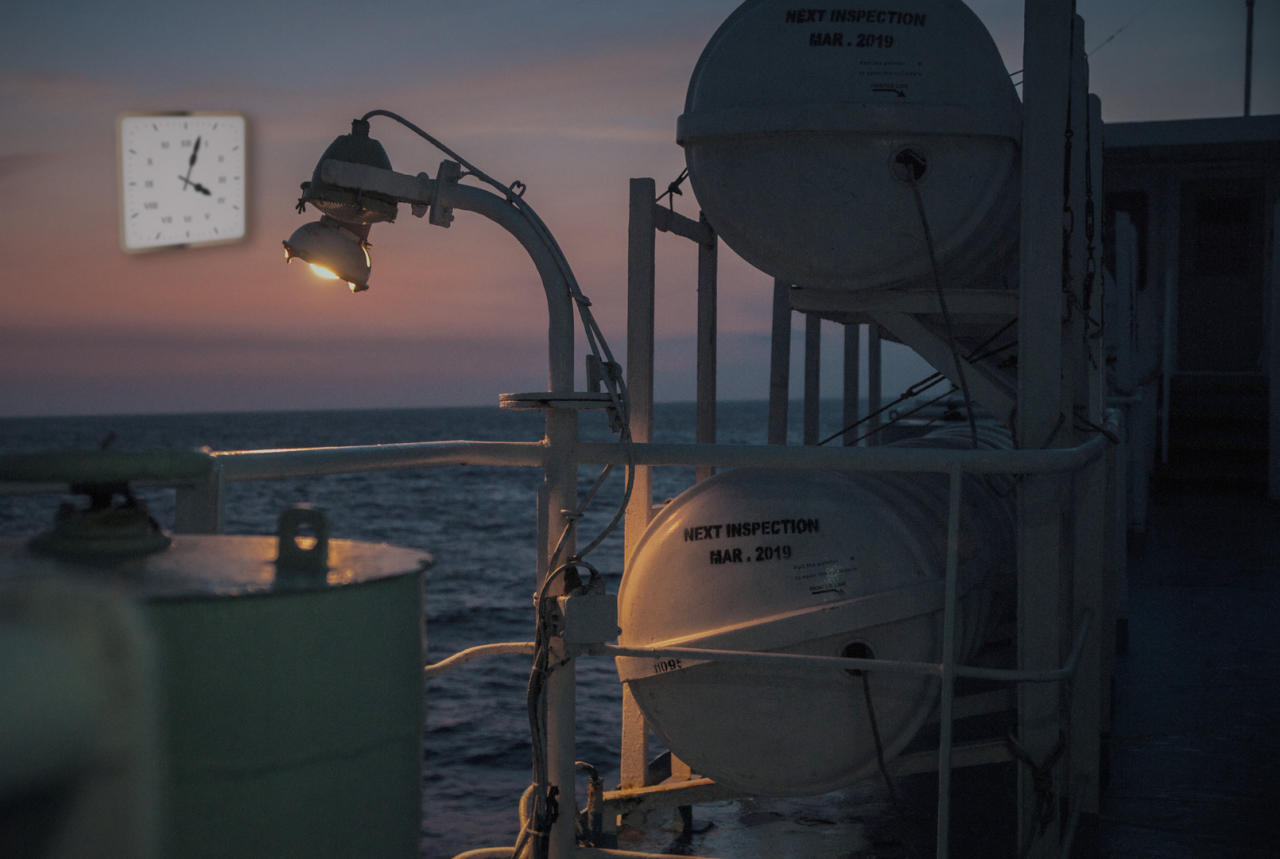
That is **4:03**
